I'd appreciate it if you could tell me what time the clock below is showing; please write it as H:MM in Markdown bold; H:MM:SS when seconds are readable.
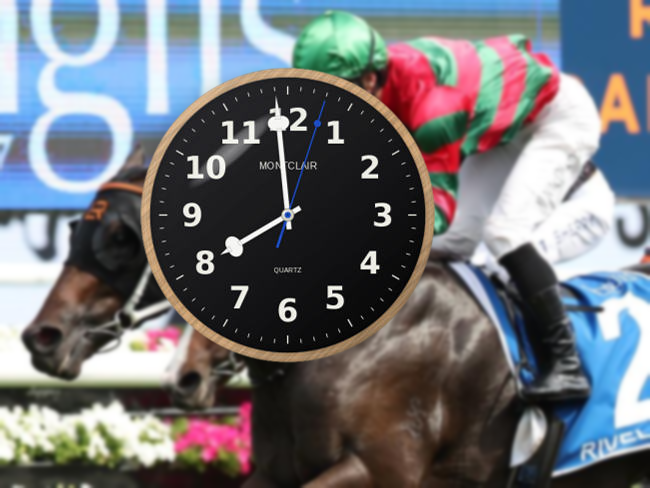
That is **7:59:03**
